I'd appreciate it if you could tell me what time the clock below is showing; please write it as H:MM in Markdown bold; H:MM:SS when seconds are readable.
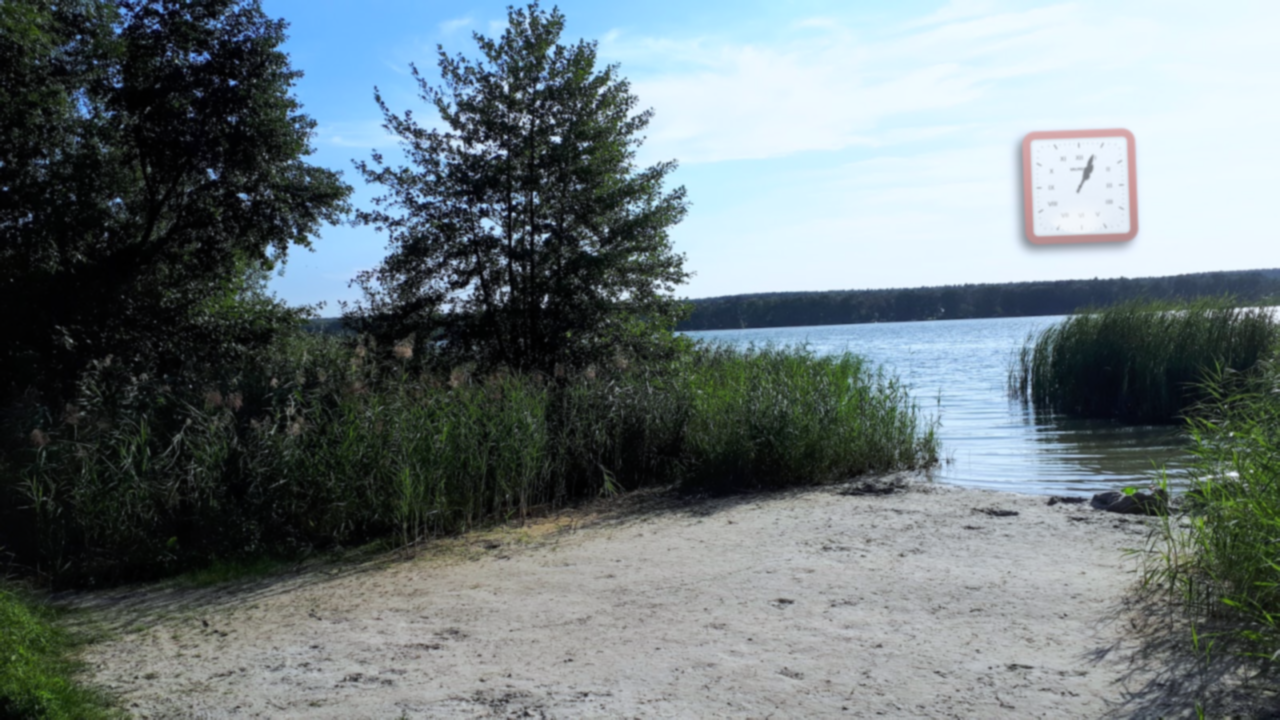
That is **1:04**
